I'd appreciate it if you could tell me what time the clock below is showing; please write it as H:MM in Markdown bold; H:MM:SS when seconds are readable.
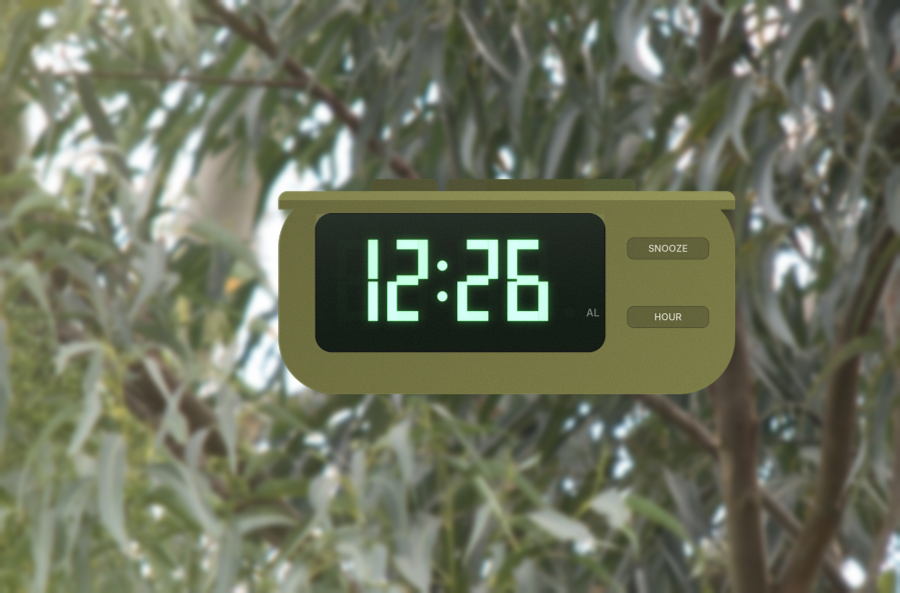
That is **12:26**
